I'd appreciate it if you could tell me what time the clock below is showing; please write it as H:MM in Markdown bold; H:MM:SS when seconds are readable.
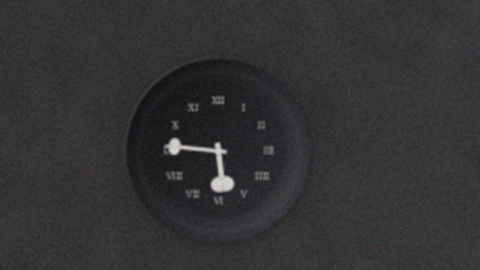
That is **5:46**
